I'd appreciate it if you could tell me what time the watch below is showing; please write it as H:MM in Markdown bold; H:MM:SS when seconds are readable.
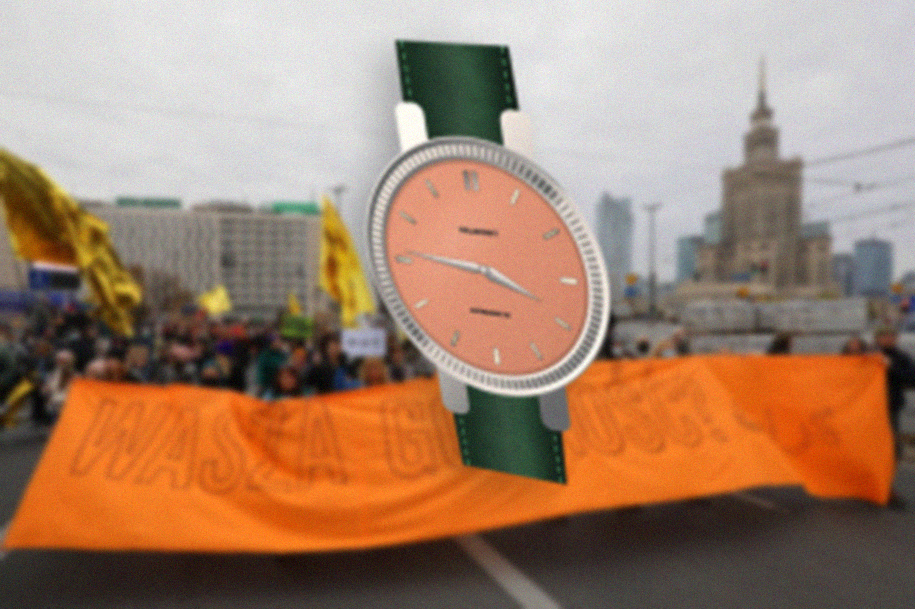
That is **3:46**
